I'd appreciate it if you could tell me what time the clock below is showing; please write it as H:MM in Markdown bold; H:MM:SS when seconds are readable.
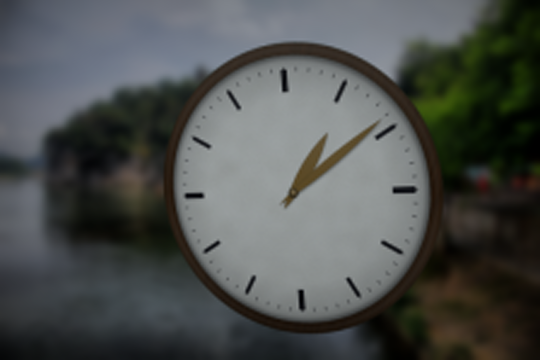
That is **1:09**
